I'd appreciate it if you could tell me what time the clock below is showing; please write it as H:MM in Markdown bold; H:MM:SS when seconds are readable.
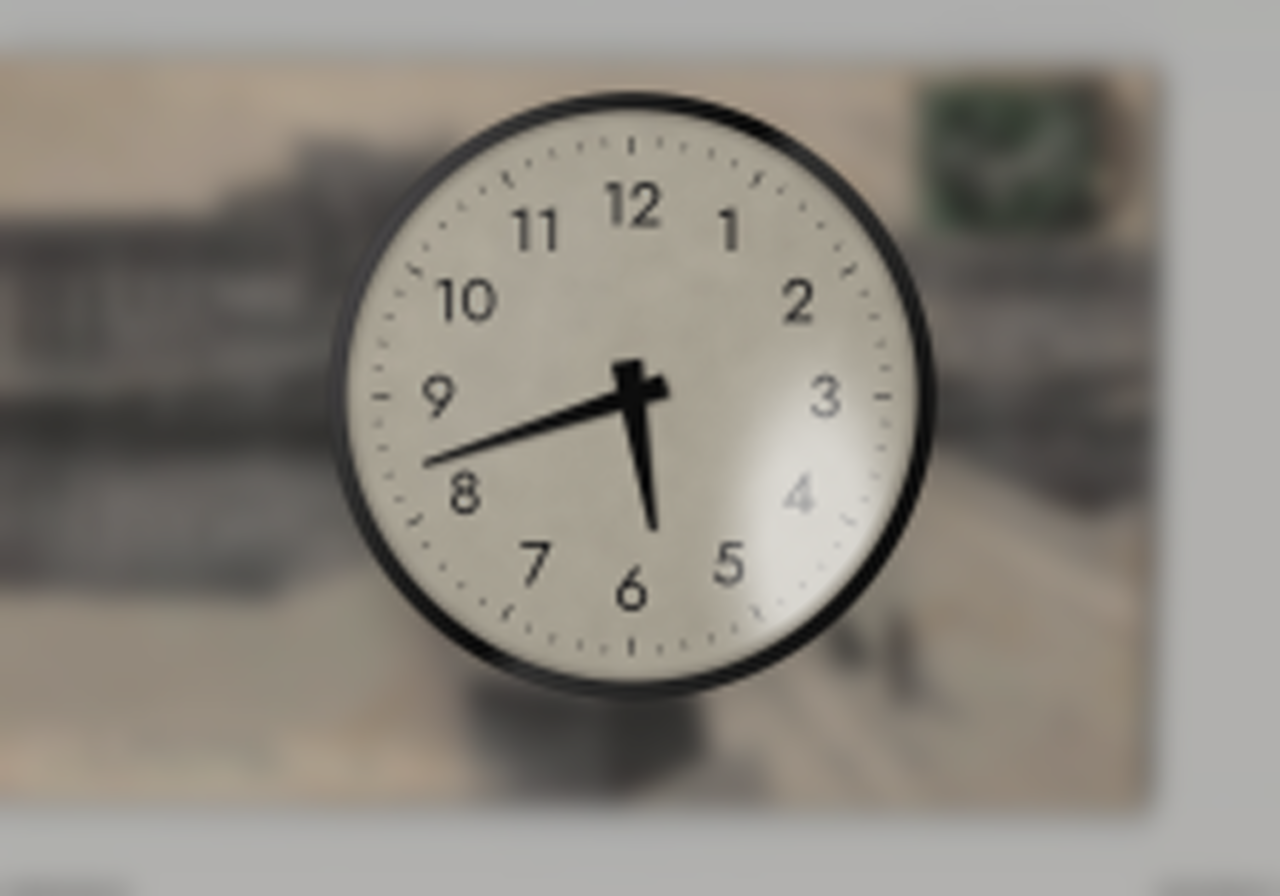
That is **5:42**
